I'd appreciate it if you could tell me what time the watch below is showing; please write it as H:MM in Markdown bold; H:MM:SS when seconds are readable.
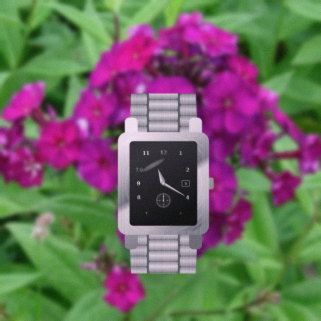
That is **11:20**
